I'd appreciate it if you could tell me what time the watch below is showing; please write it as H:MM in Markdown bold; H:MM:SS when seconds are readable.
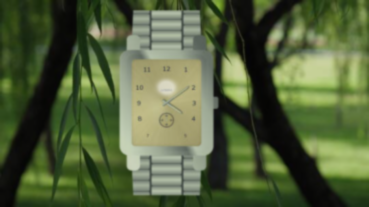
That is **4:09**
